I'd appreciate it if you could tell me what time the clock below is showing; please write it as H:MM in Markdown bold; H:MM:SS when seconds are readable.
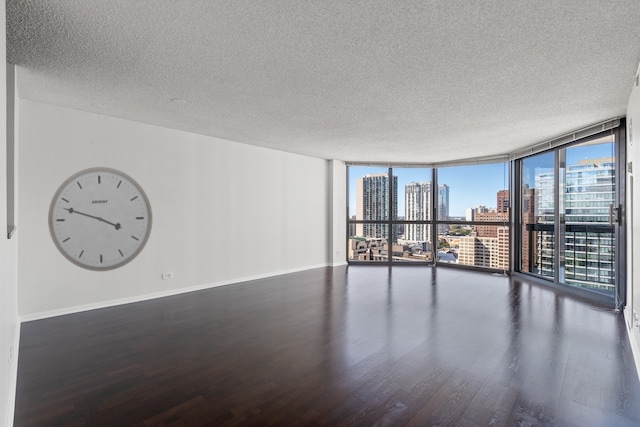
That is **3:48**
